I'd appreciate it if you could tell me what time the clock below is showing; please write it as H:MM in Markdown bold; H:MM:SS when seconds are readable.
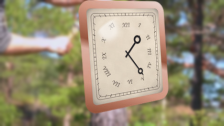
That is **1:24**
